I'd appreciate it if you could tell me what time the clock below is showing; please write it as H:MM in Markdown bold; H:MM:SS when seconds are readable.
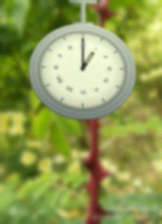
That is **1:00**
